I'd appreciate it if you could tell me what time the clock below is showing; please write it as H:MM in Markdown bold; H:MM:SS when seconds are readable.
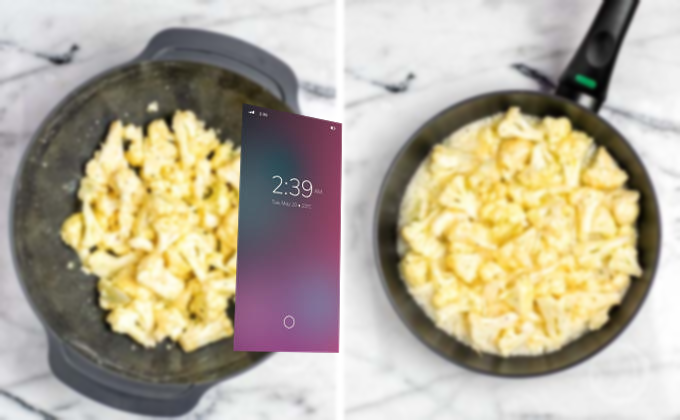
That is **2:39**
